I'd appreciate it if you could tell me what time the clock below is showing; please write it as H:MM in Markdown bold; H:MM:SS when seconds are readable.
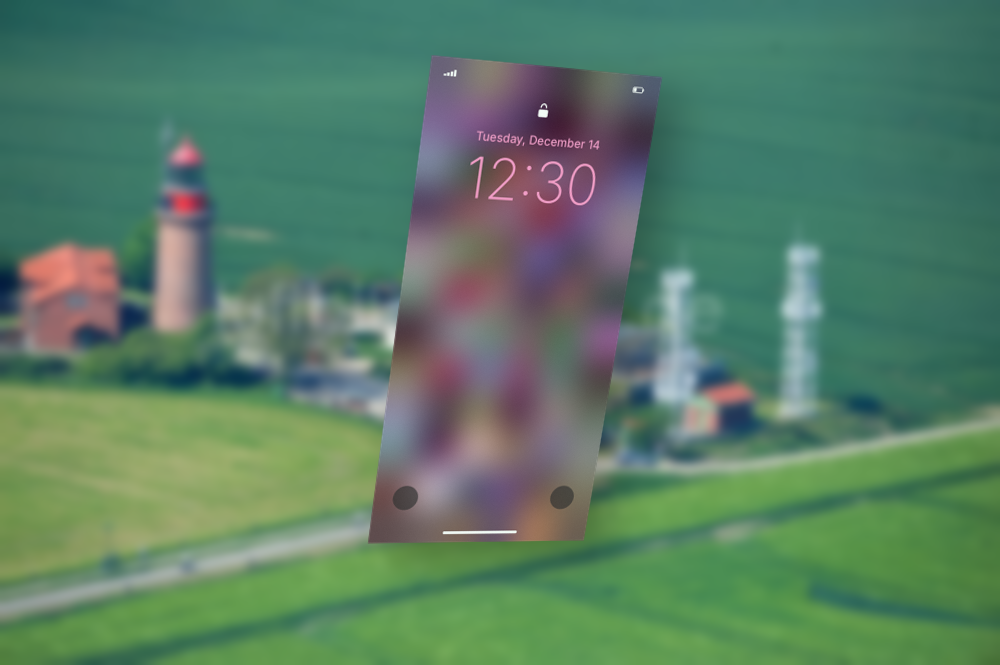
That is **12:30**
